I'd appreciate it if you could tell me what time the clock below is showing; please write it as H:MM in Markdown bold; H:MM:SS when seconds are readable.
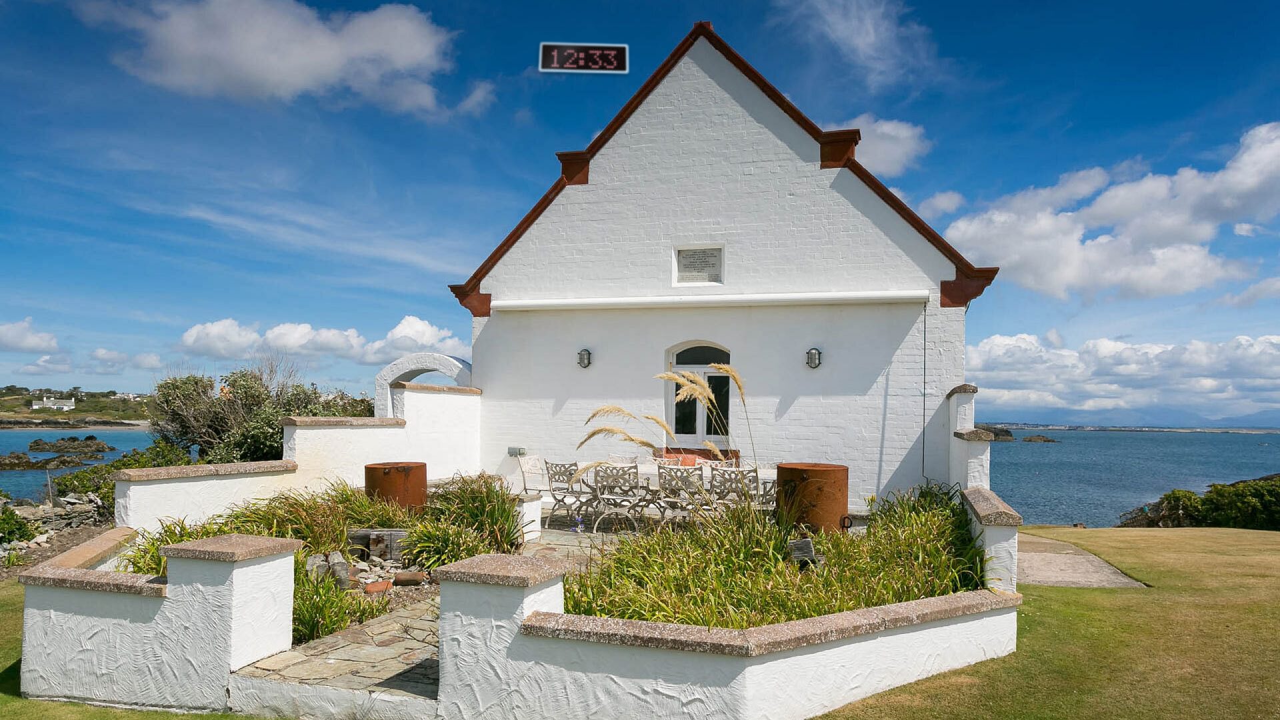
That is **12:33**
